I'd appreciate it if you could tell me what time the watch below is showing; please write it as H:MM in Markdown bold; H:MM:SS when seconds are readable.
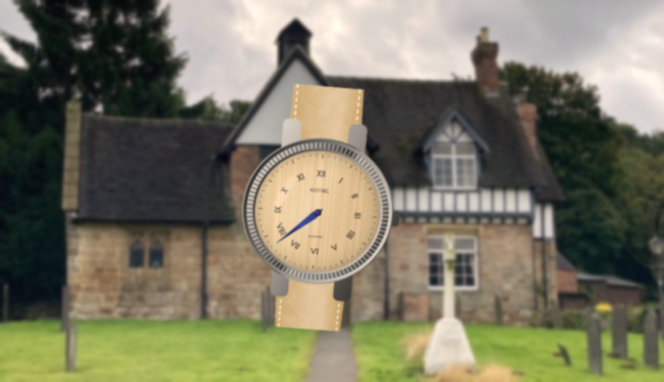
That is **7:38**
